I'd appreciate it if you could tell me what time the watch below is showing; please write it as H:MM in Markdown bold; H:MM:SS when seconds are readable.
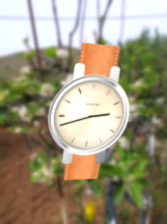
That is **2:42**
